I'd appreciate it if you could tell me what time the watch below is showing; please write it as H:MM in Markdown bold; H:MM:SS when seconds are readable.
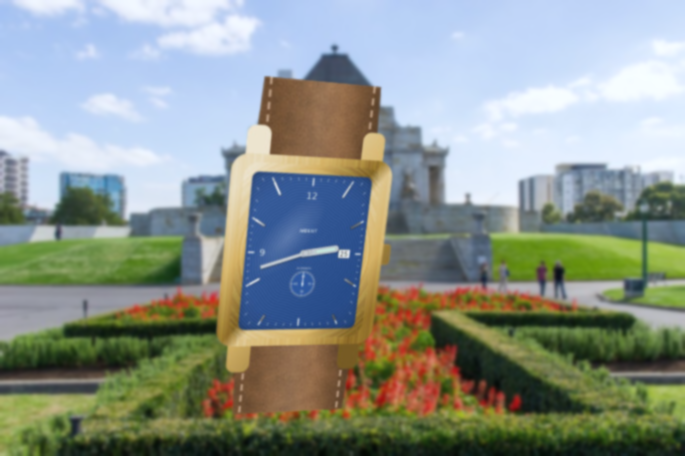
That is **2:42**
